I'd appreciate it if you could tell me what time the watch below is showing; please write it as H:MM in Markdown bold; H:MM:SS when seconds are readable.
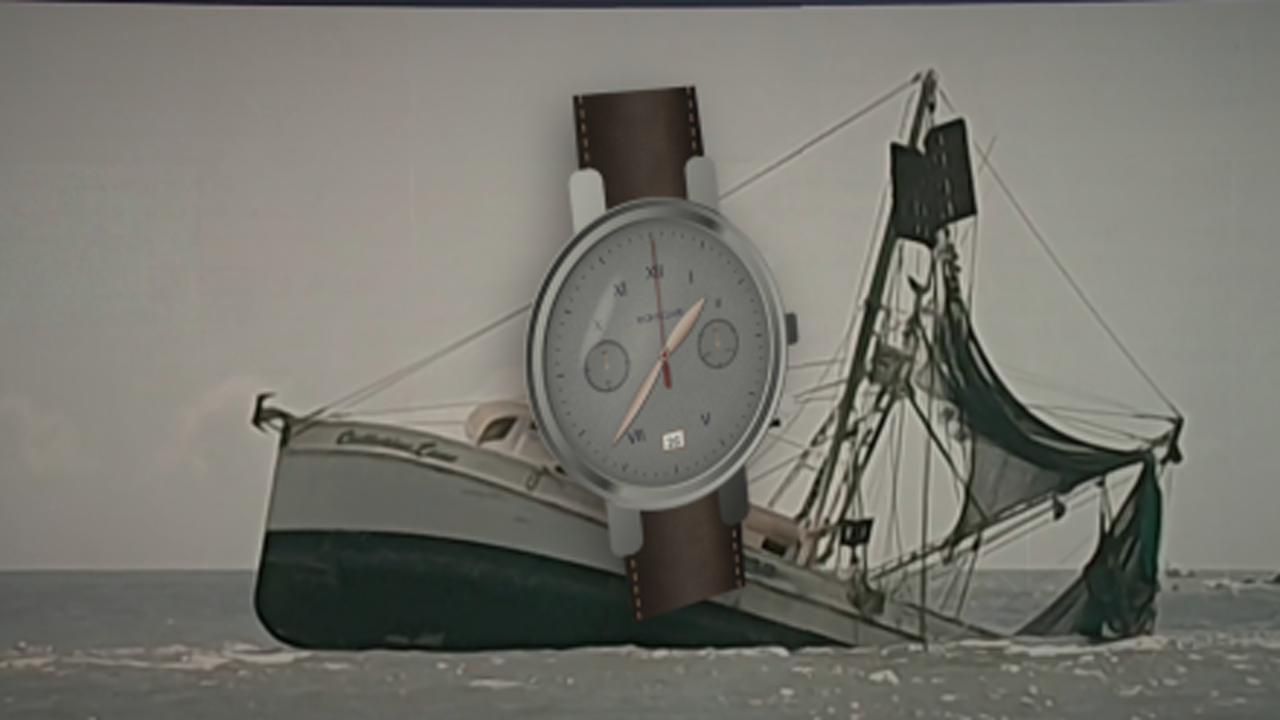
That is **1:37**
